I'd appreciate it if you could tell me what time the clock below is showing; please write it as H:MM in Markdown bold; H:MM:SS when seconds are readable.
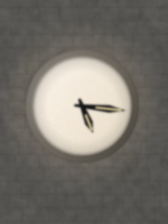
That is **5:16**
